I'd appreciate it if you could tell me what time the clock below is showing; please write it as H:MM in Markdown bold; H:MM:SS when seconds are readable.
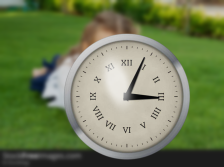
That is **3:04**
